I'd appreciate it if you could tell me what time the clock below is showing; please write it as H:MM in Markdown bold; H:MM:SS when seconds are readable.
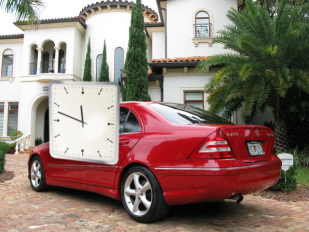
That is **11:48**
